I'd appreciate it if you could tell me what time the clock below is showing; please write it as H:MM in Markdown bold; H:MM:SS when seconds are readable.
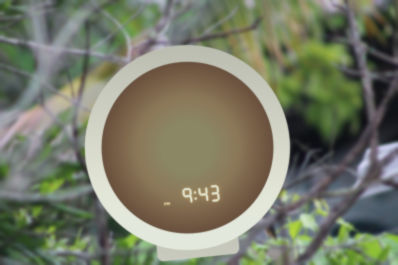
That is **9:43**
